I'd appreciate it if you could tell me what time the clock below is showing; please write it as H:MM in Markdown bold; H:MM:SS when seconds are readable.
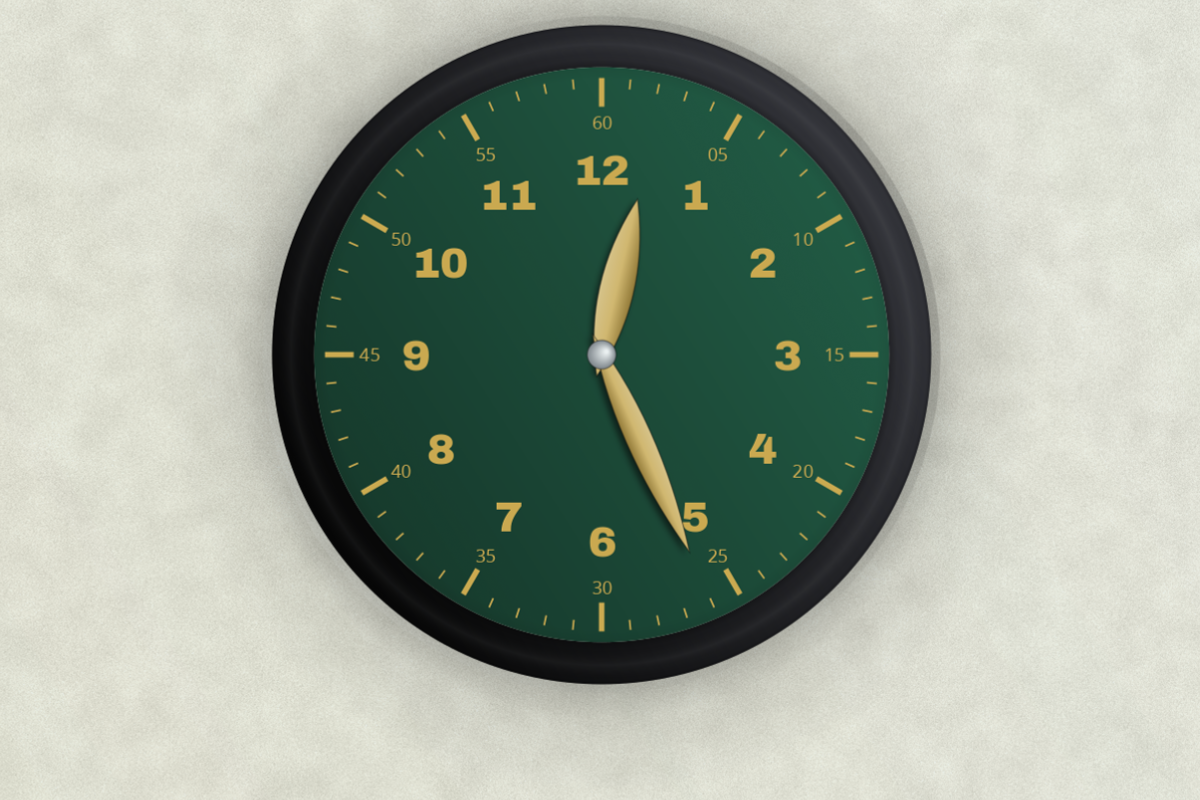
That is **12:26**
